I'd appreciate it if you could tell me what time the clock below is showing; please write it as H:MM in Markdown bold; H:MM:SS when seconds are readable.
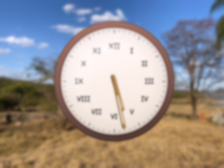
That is **5:28**
